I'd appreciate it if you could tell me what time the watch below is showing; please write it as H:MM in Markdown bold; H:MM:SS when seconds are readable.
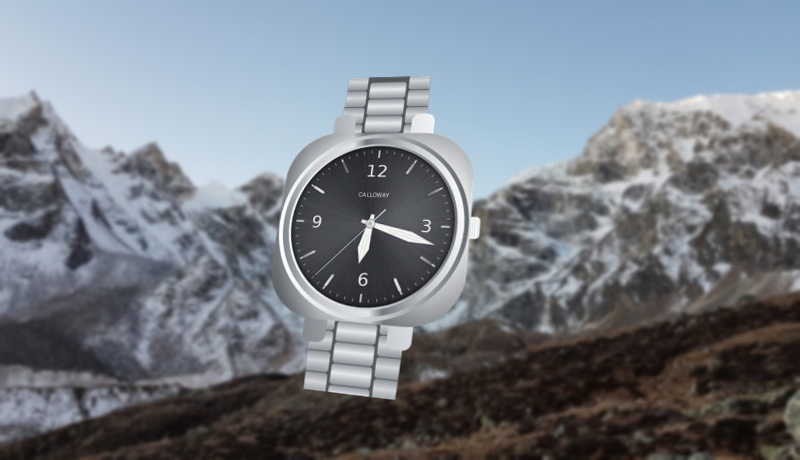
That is **6:17:37**
